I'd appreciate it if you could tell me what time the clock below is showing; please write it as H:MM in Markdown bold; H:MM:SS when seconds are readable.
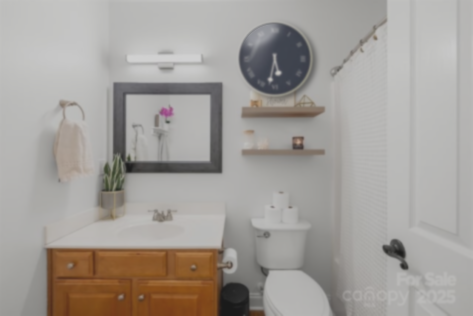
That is **5:32**
